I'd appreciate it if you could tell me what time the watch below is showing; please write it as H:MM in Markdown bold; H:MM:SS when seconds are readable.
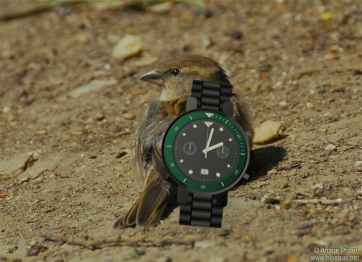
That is **2:02**
